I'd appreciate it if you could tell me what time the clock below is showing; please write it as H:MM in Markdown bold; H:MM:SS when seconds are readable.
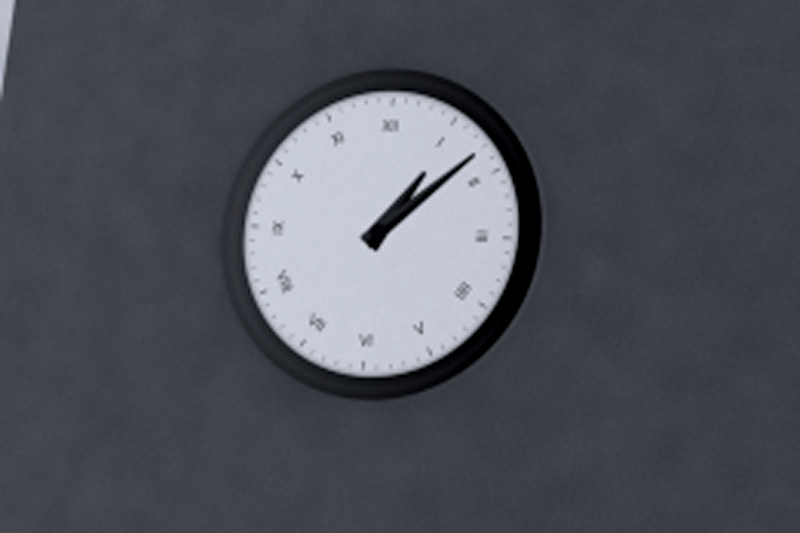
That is **1:08**
